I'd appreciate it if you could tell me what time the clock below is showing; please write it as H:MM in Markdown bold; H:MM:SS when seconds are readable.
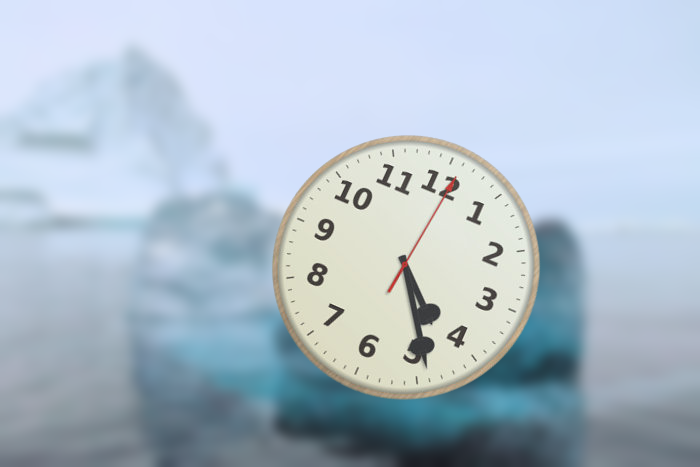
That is **4:24:01**
